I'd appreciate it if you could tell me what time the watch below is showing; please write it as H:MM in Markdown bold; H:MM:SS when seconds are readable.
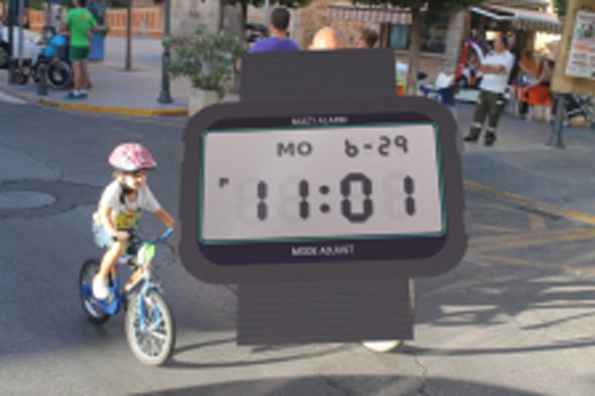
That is **11:01**
